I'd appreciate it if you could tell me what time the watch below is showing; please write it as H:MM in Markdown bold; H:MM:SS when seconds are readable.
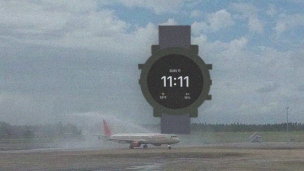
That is **11:11**
